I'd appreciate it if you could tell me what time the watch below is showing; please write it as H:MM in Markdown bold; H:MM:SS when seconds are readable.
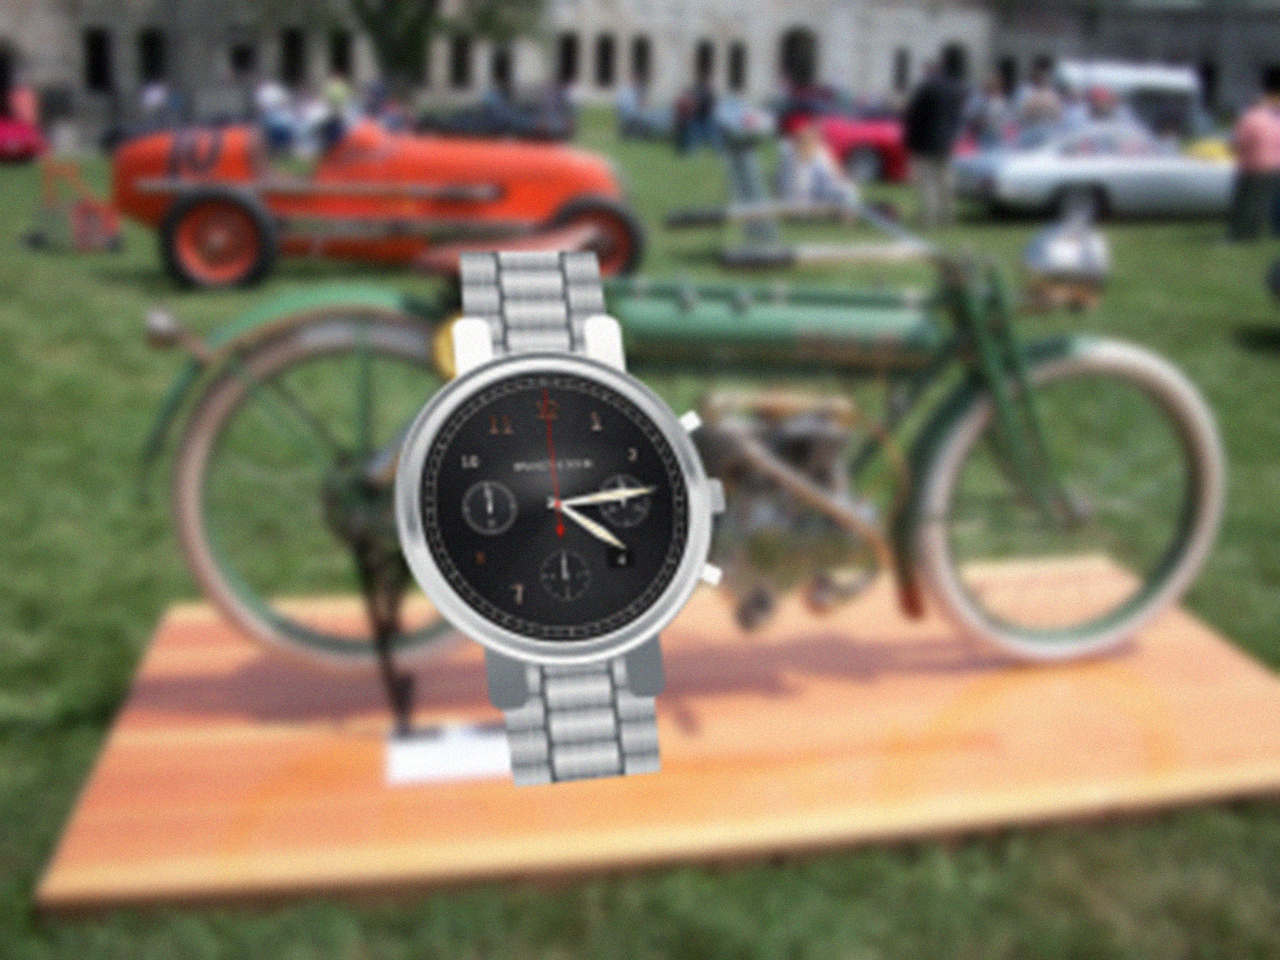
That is **4:14**
